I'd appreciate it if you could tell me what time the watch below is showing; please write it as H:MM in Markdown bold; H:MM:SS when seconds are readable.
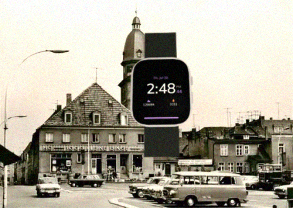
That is **2:48**
